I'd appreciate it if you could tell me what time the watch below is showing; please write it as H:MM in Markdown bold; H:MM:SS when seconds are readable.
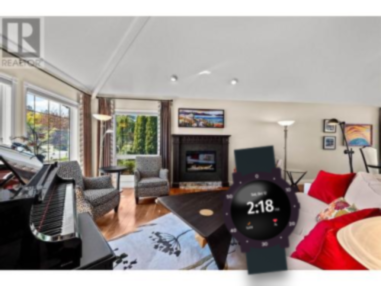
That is **2:18**
